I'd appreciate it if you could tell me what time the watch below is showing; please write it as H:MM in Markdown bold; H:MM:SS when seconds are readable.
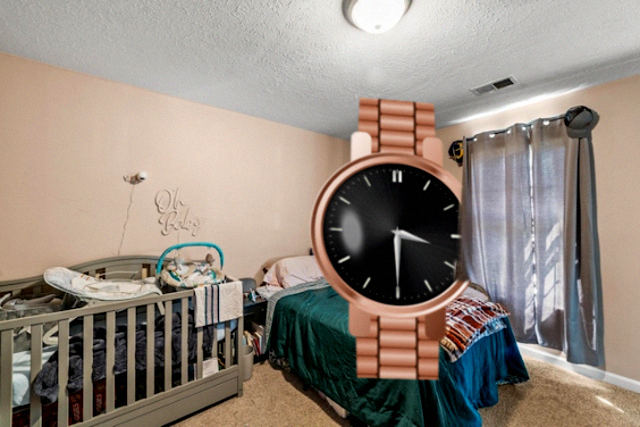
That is **3:30**
